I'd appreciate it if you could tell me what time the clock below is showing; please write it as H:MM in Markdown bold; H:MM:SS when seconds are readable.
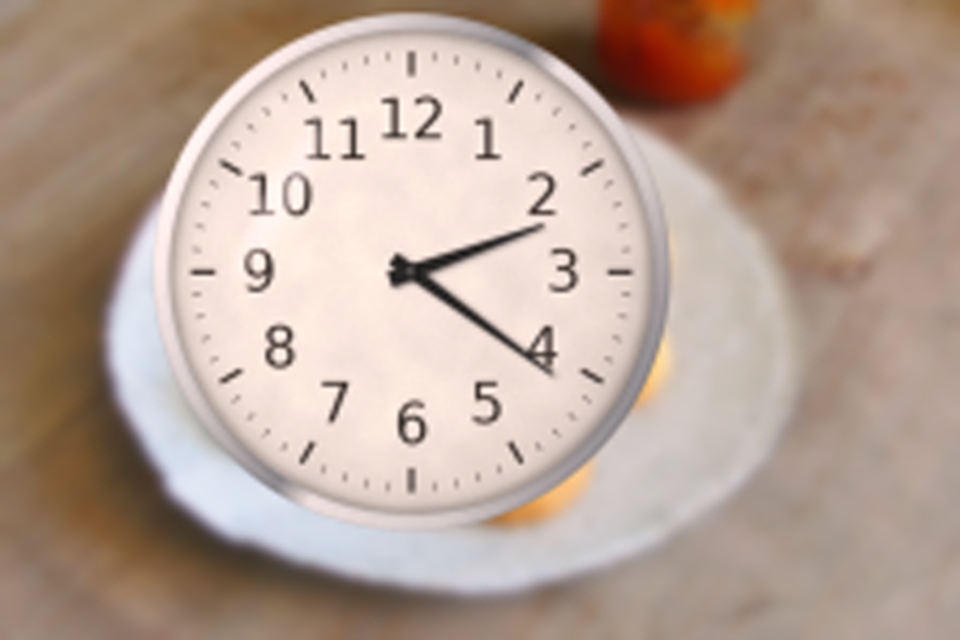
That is **2:21**
